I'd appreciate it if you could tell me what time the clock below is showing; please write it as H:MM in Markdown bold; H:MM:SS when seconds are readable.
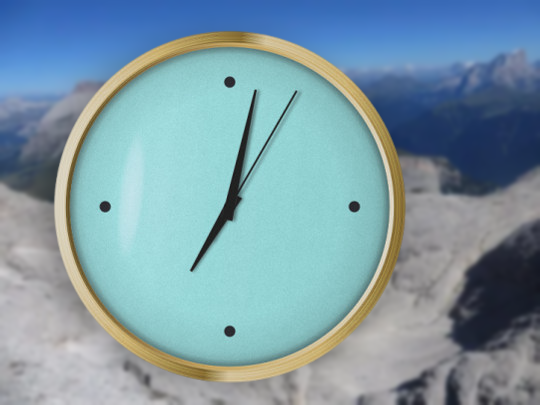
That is **7:02:05**
